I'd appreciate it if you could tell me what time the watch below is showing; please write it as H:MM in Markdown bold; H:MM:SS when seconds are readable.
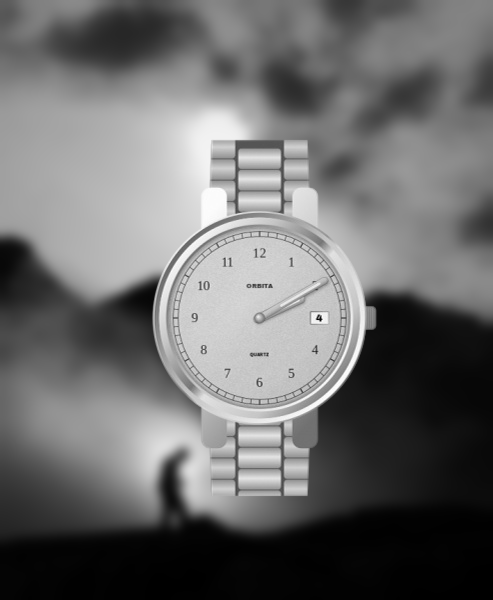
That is **2:10**
